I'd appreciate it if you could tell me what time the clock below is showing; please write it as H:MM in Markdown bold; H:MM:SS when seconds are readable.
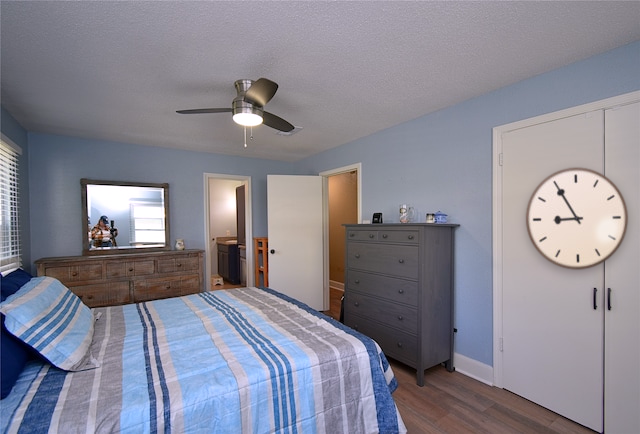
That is **8:55**
